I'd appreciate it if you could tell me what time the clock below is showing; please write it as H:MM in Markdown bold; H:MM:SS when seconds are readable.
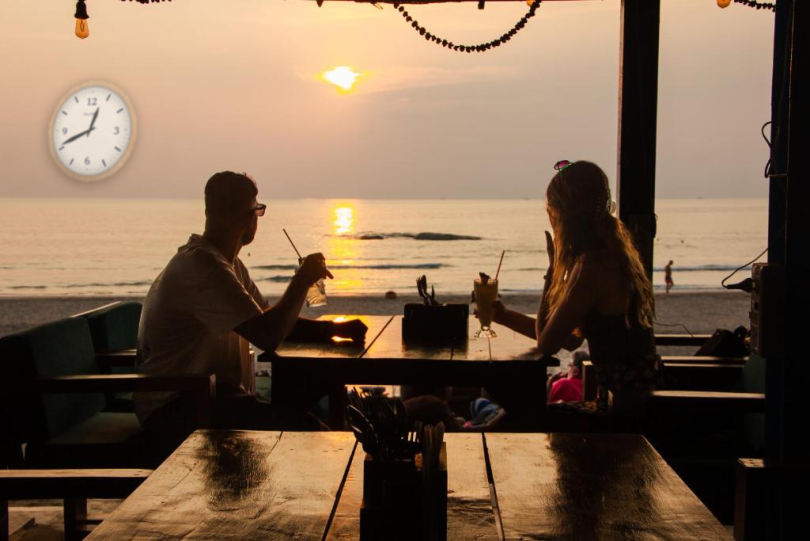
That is **12:41**
